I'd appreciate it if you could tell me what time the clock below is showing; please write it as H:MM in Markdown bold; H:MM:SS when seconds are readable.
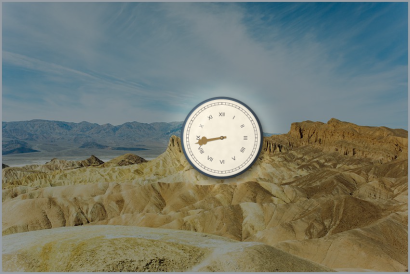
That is **8:43**
